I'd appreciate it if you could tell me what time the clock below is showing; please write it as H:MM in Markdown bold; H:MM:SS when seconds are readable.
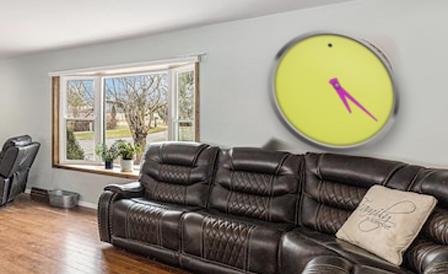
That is **5:23**
